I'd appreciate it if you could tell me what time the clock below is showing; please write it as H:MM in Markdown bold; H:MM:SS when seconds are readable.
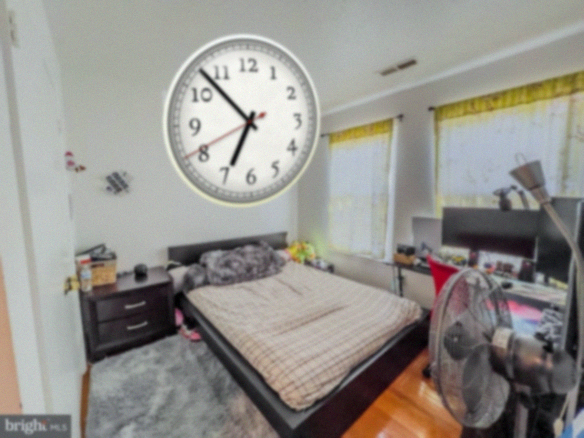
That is **6:52:41**
